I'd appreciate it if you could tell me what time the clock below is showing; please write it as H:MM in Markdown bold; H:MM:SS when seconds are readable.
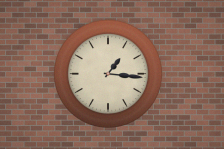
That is **1:16**
